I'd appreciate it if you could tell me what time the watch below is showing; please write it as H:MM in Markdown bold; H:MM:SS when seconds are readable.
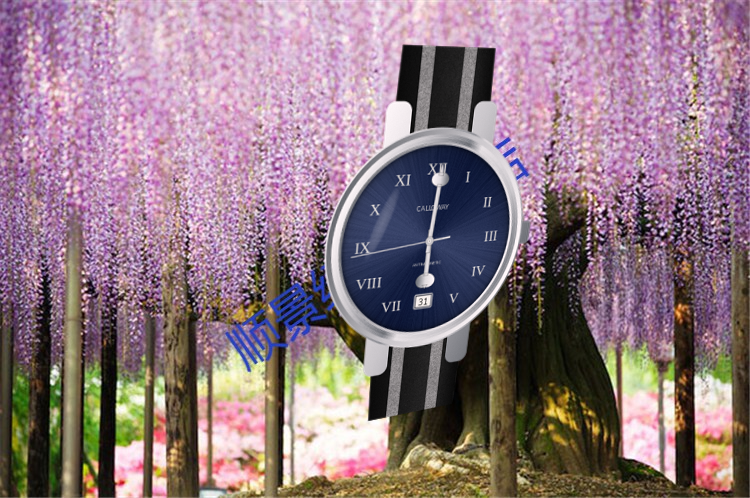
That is **6:00:44**
